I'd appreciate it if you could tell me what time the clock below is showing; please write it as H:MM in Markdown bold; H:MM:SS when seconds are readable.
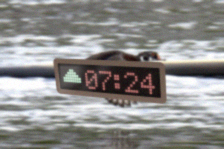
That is **7:24**
